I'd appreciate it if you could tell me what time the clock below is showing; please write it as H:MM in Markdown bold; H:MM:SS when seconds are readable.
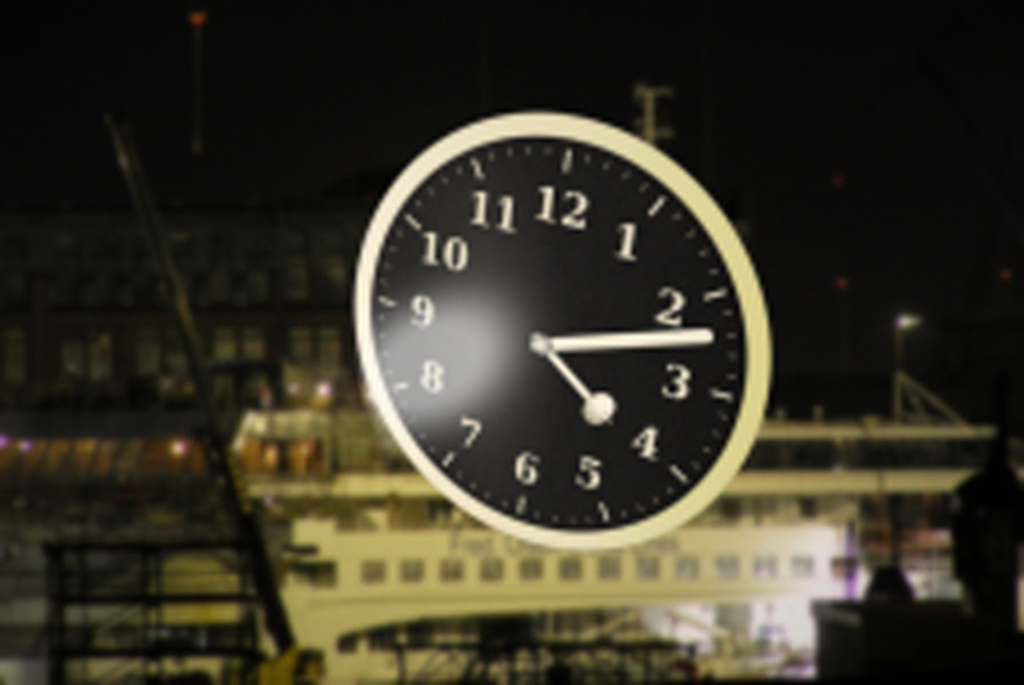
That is **4:12**
